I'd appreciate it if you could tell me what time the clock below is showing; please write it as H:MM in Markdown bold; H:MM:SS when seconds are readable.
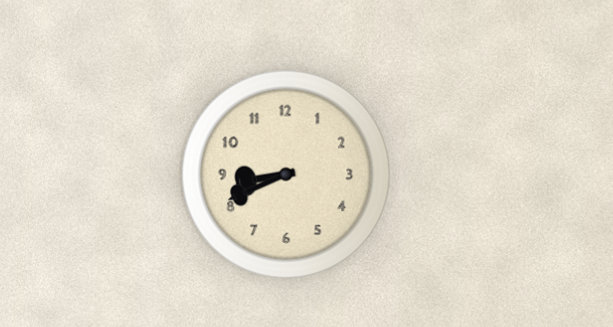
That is **8:41**
